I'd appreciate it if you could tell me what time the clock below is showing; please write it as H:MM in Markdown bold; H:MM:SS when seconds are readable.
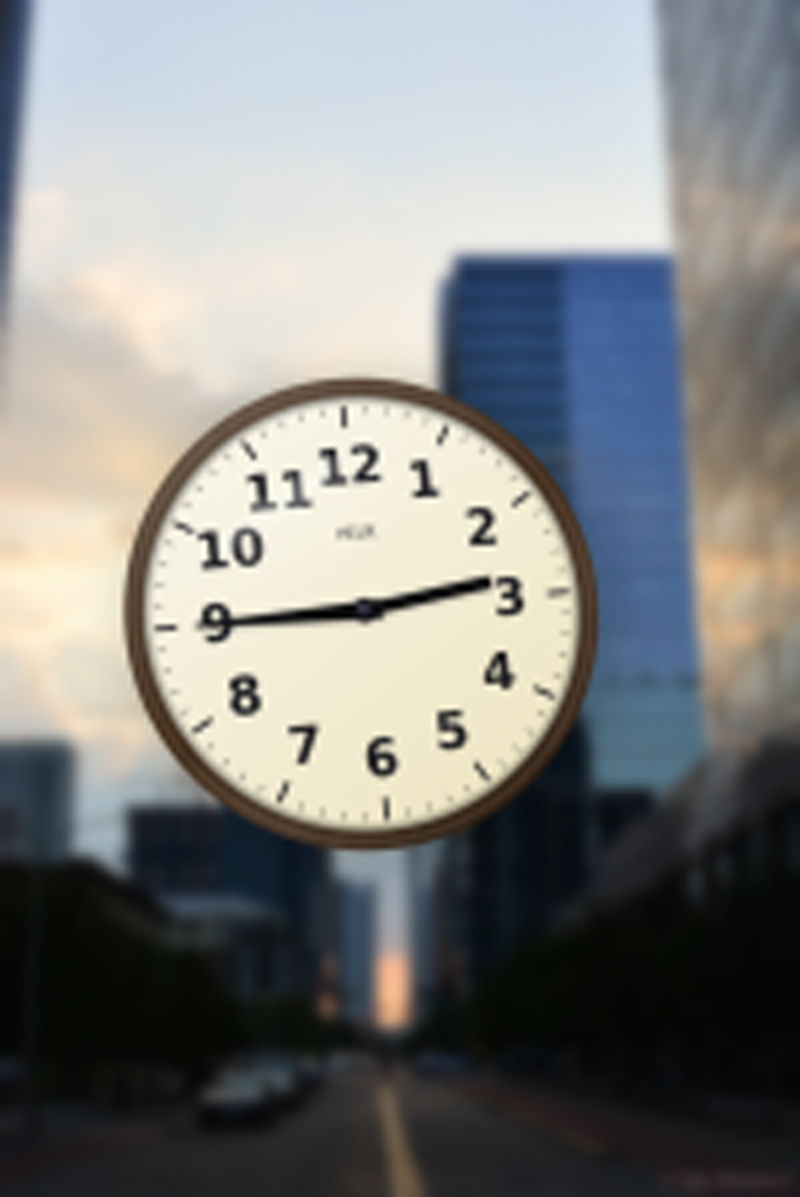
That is **2:45**
